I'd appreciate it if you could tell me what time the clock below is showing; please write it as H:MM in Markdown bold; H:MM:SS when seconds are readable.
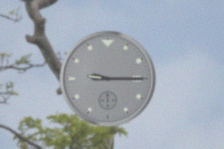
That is **9:15**
